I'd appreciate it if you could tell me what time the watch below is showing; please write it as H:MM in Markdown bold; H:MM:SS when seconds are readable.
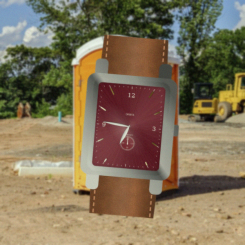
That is **6:46**
